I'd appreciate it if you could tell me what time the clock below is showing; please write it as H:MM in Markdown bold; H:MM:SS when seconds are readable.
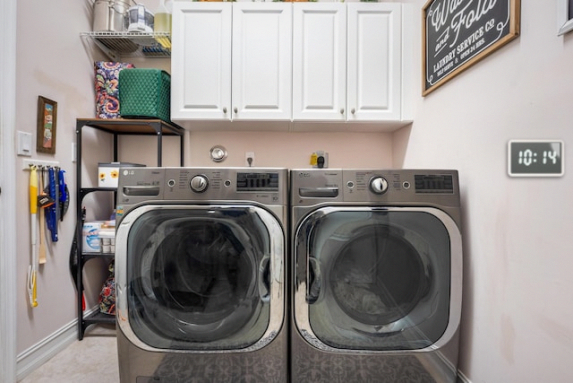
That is **10:14**
